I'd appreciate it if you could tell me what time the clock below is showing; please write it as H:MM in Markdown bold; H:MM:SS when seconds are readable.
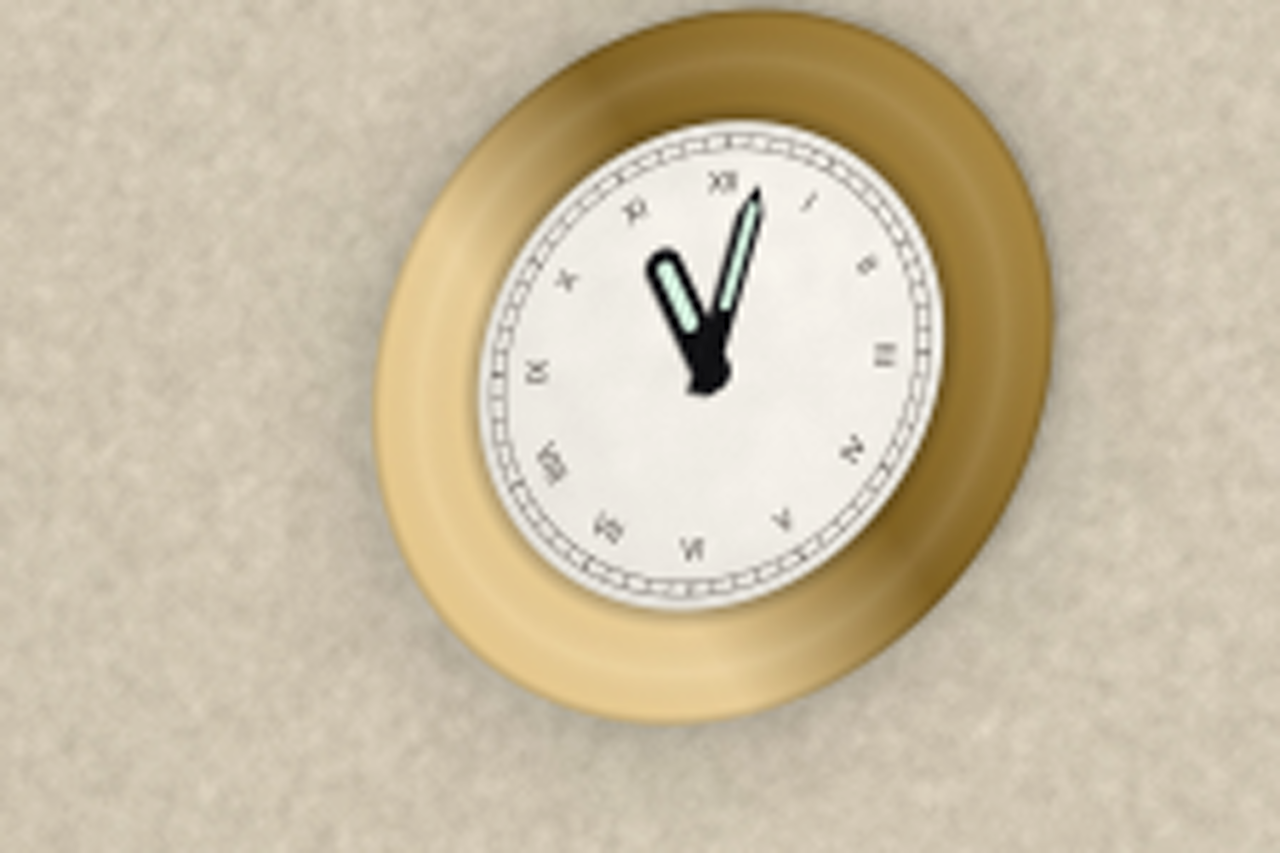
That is **11:02**
